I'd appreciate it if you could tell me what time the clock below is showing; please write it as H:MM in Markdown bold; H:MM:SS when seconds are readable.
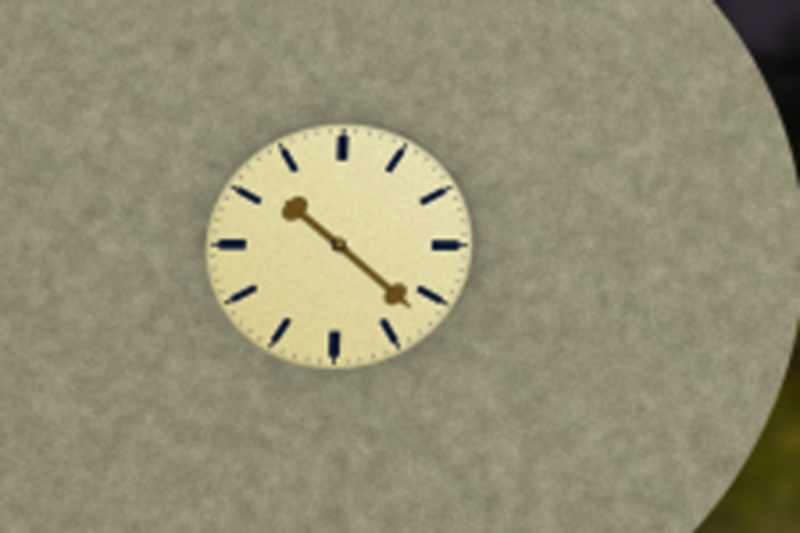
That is **10:22**
